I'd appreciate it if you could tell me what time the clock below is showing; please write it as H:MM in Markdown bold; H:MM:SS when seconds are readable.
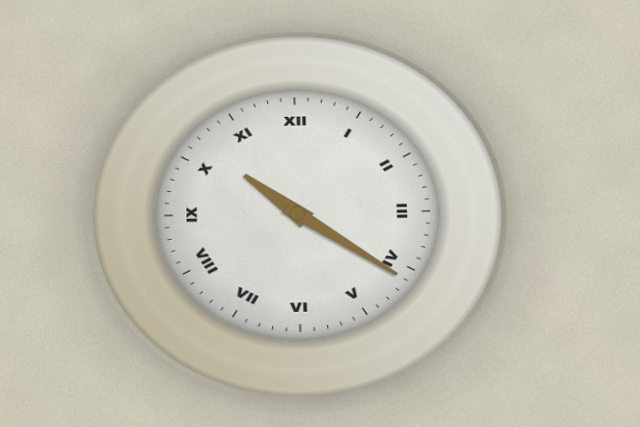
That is **10:21**
